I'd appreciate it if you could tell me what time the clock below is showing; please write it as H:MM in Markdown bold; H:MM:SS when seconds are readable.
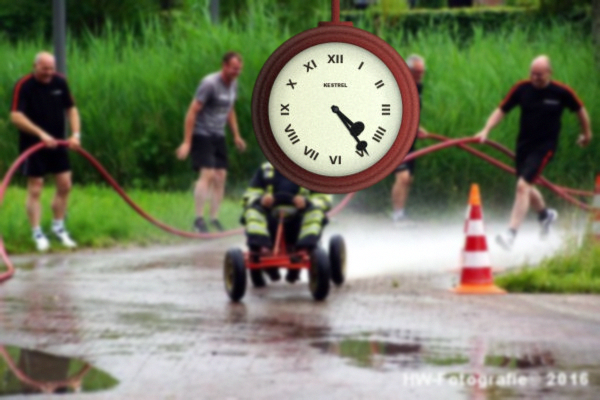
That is **4:24**
